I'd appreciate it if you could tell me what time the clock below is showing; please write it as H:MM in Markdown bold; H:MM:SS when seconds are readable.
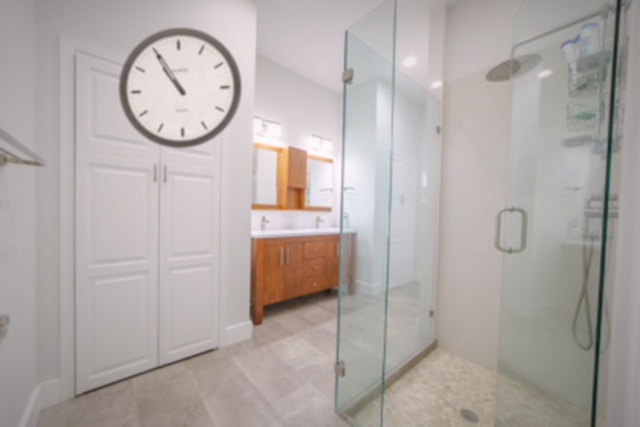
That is **10:55**
